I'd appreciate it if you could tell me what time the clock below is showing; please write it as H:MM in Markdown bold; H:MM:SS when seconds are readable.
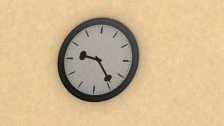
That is **9:24**
